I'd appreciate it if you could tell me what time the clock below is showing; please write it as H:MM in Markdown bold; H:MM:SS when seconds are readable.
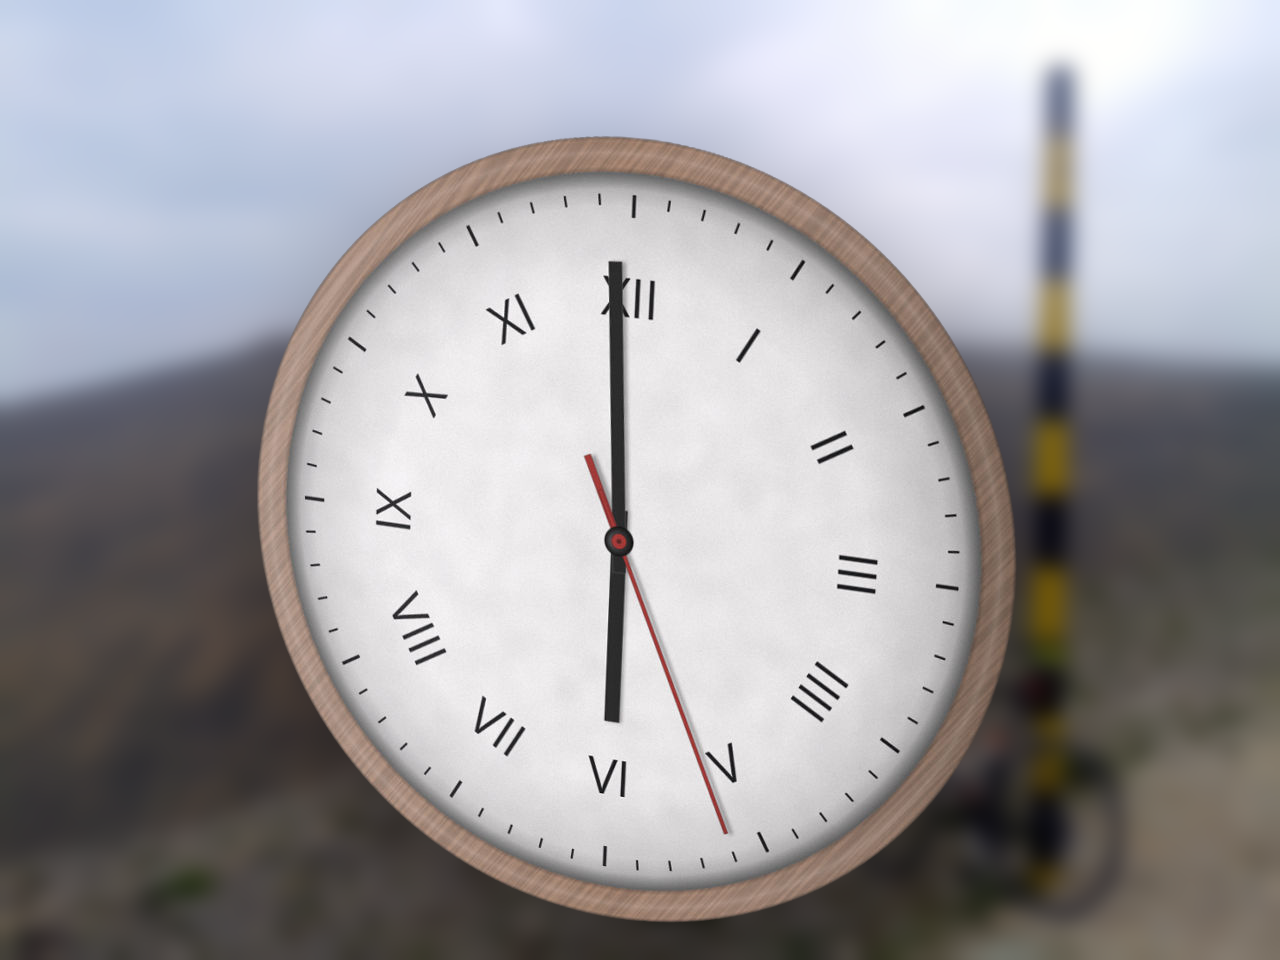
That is **5:59:26**
